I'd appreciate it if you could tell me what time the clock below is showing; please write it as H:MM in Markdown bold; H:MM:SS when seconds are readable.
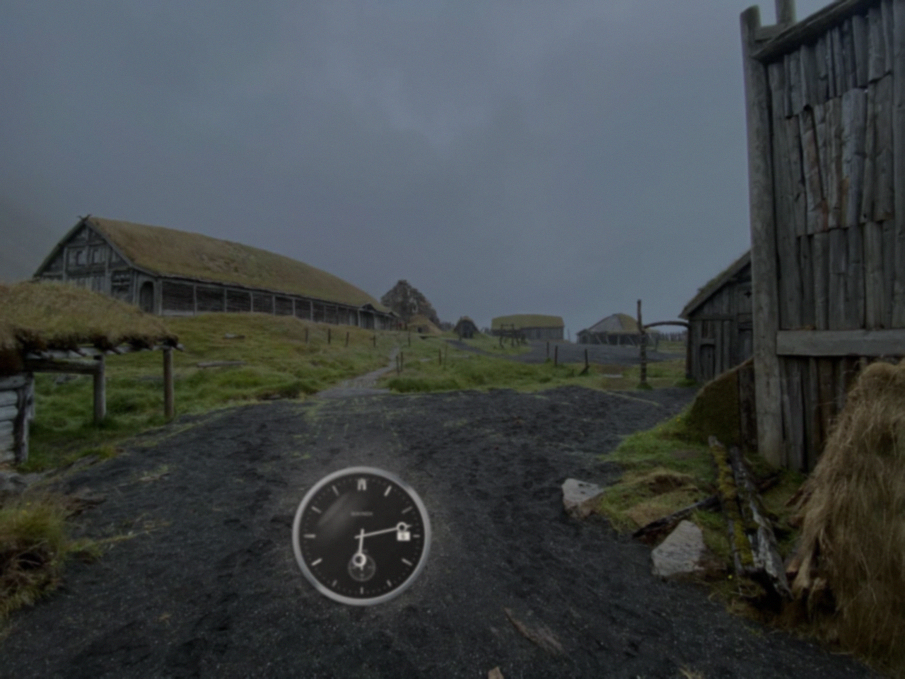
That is **6:13**
